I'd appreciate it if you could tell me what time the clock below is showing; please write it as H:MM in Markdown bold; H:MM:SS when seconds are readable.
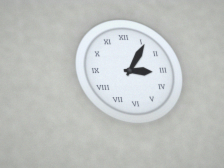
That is **3:06**
